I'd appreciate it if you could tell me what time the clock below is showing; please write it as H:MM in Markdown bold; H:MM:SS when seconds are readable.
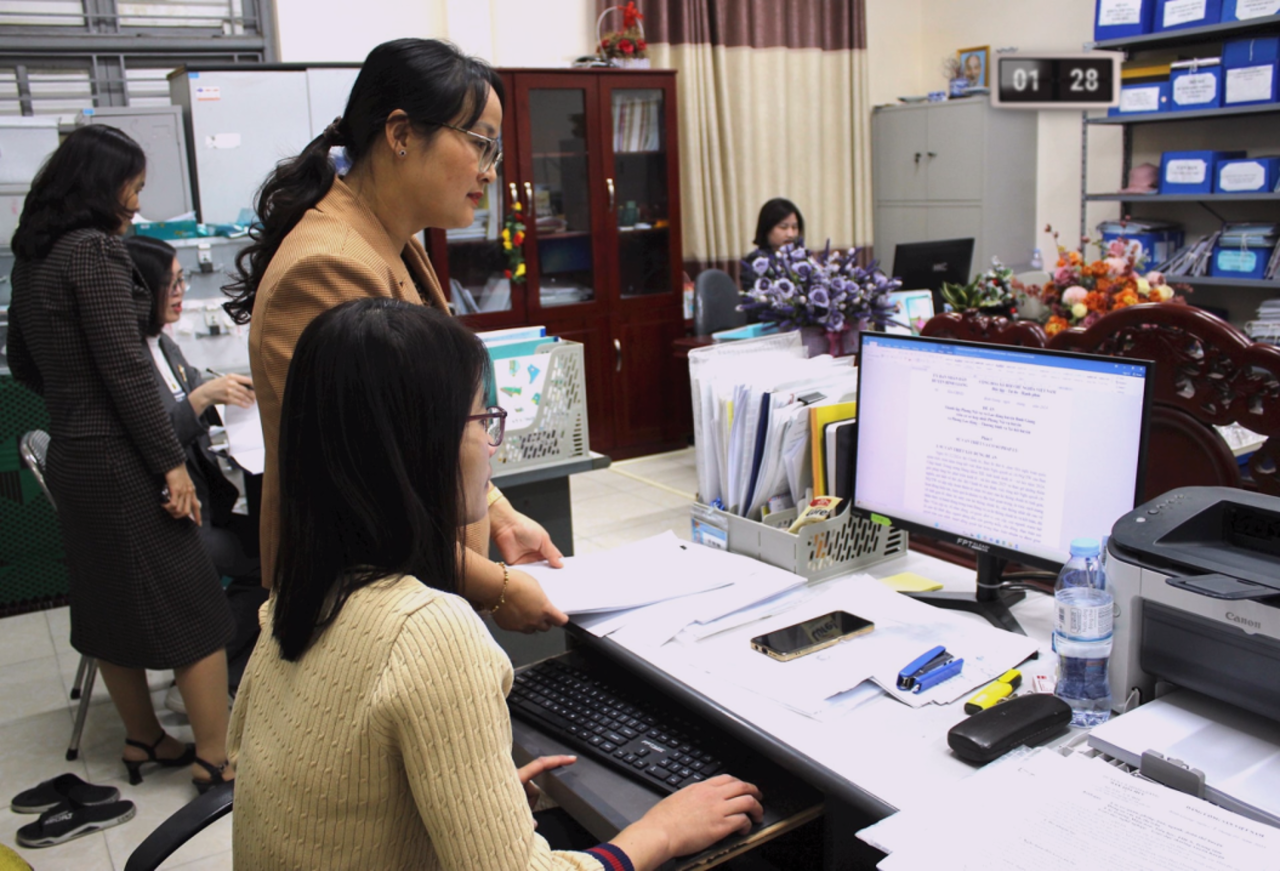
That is **1:28**
